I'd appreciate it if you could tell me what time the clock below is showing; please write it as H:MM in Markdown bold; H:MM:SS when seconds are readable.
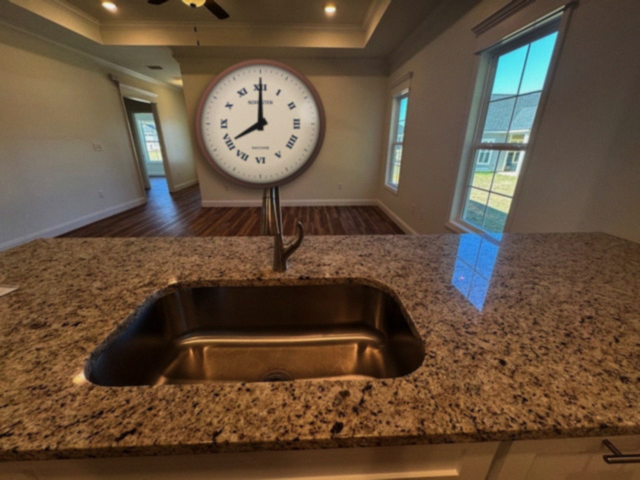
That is **8:00**
